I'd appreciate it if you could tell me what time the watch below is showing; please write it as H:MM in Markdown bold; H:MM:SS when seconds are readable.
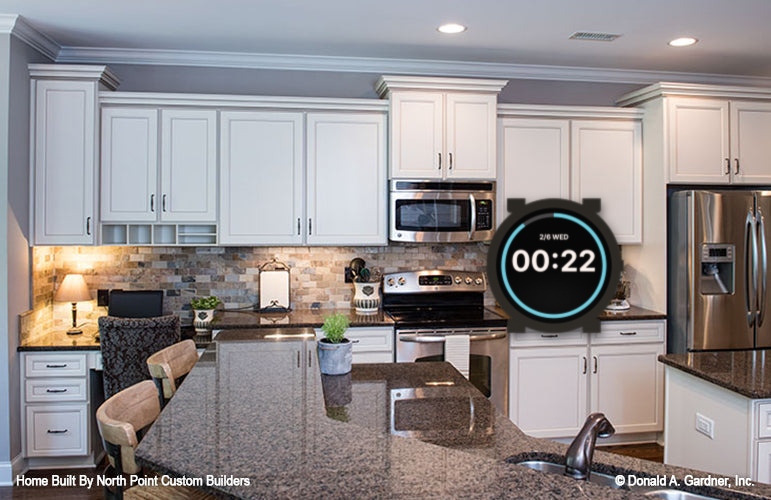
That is **0:22**
